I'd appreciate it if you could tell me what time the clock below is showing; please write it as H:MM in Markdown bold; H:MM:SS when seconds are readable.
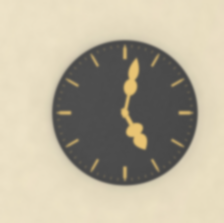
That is **5:02**
